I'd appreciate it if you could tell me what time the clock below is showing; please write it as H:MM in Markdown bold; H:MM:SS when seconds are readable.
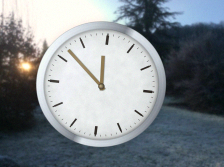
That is **11:52**
